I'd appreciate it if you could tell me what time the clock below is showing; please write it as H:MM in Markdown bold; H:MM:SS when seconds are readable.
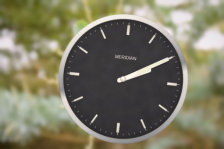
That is **2:10**
